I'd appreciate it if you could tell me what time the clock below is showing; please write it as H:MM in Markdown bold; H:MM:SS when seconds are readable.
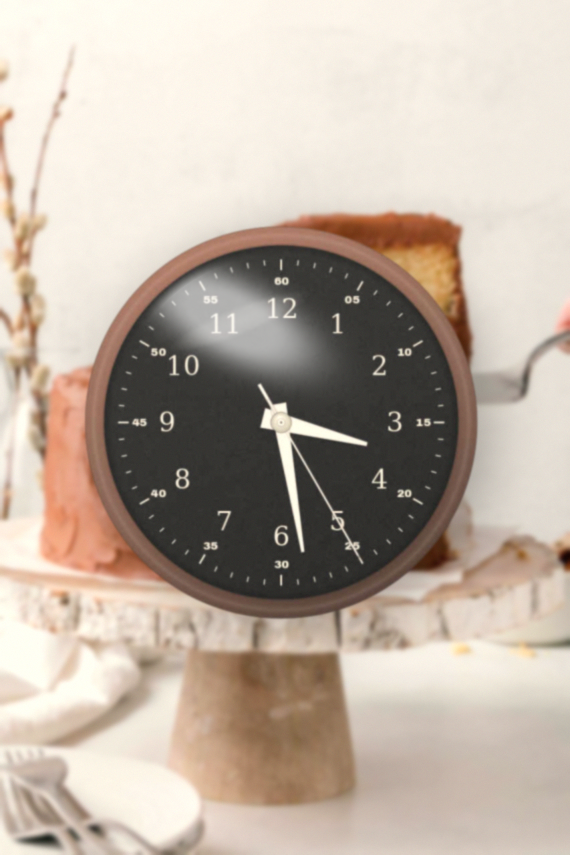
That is **3:28:25**
